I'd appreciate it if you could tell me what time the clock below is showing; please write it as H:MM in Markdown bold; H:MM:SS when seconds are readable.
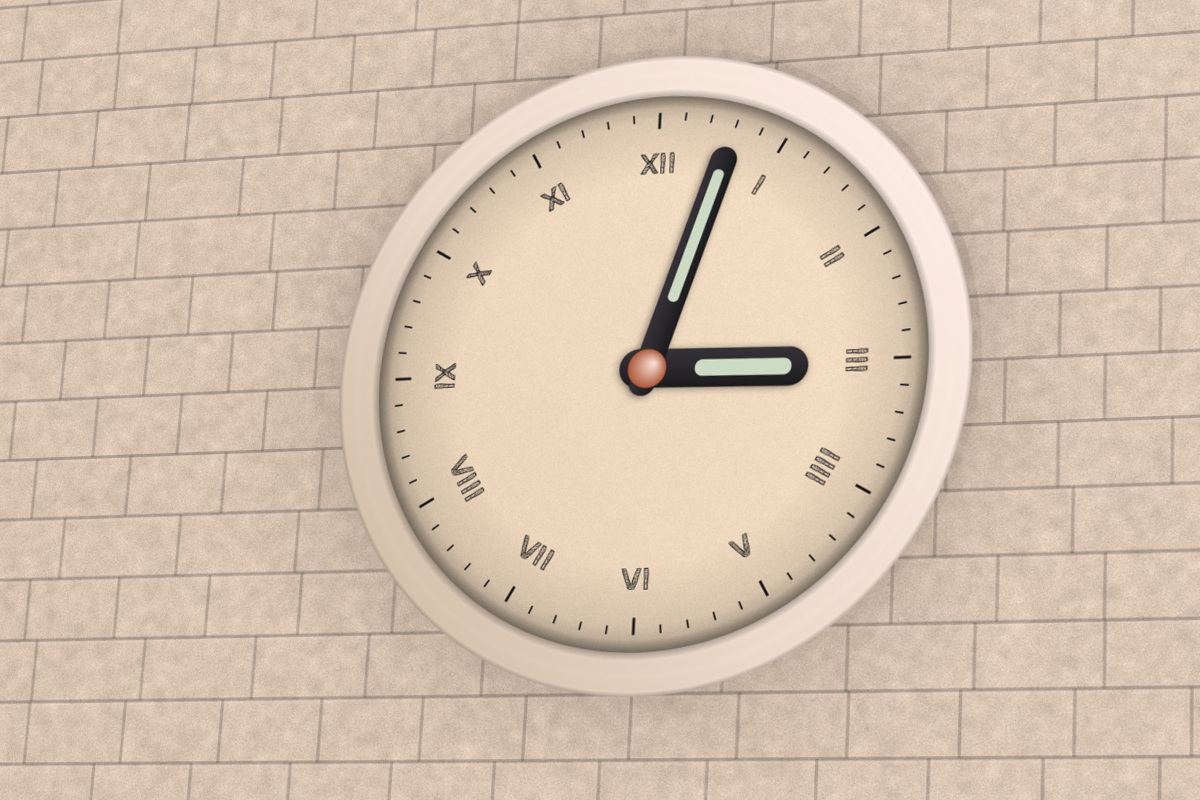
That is **3:03**
